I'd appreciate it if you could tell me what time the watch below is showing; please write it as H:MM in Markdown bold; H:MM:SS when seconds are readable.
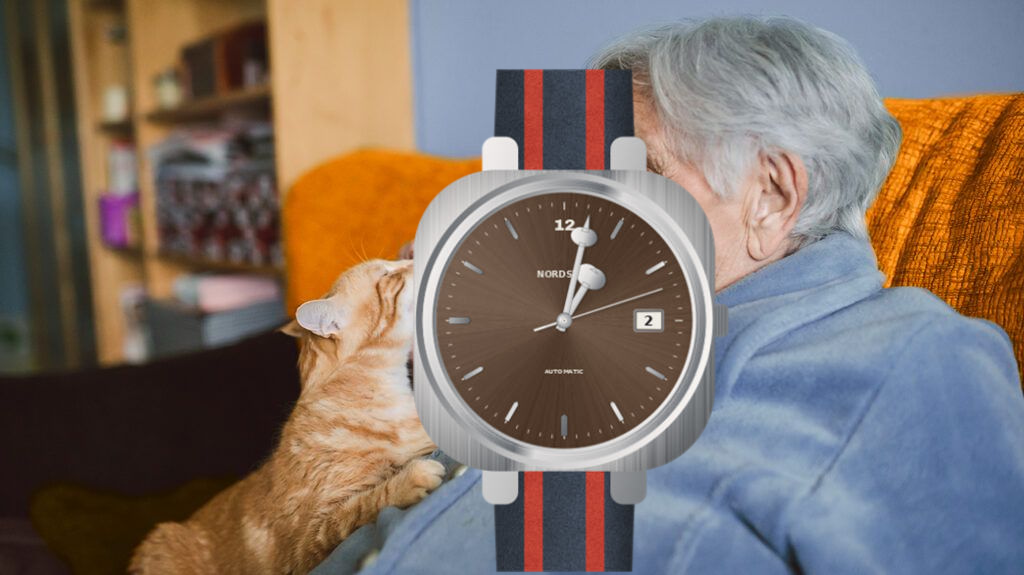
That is **1:02:12**
